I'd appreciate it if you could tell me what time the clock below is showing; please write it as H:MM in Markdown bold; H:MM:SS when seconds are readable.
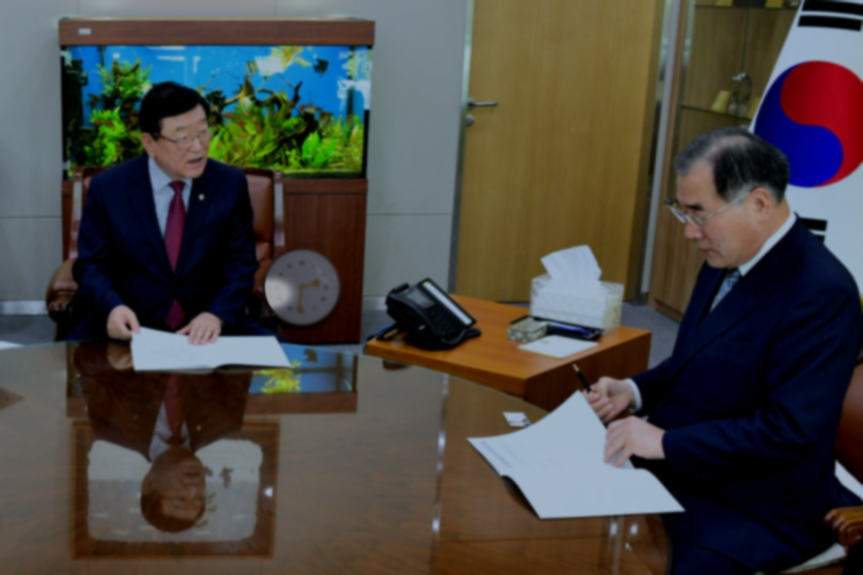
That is **2:31**
